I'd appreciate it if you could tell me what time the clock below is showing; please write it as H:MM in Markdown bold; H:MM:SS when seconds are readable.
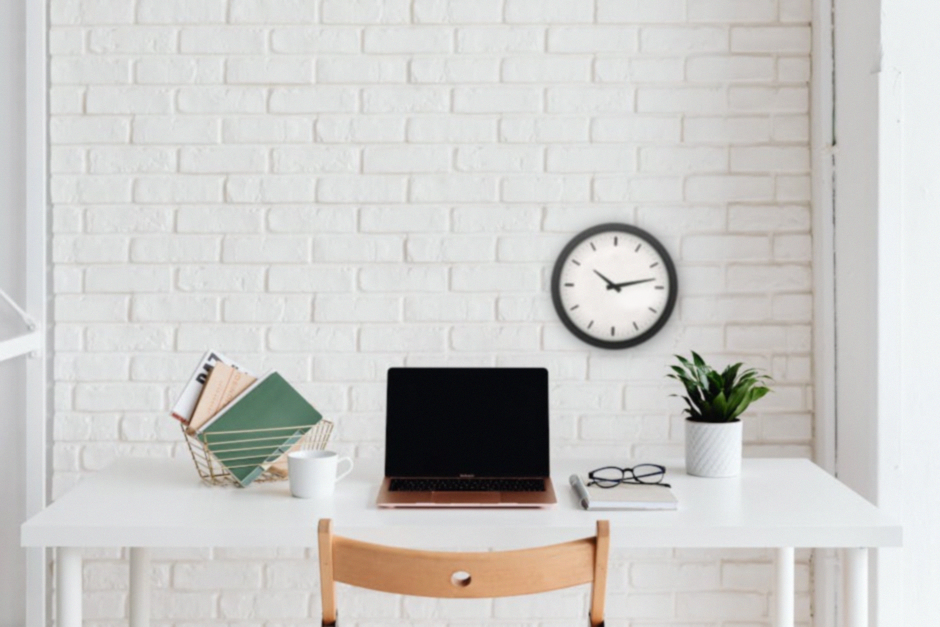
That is **10:13**
